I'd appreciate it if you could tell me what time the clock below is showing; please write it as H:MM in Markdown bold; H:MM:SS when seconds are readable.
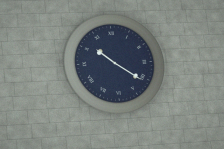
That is **10:21**
